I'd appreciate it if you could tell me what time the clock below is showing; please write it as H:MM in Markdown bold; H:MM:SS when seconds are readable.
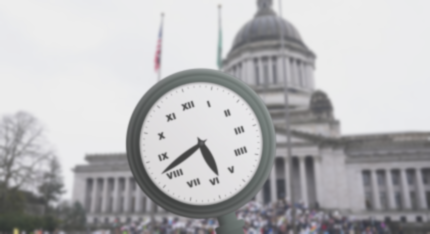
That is **5:42**
